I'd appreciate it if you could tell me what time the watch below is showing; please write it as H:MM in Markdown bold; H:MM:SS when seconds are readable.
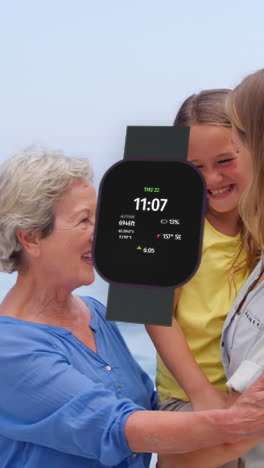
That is **11:07**
